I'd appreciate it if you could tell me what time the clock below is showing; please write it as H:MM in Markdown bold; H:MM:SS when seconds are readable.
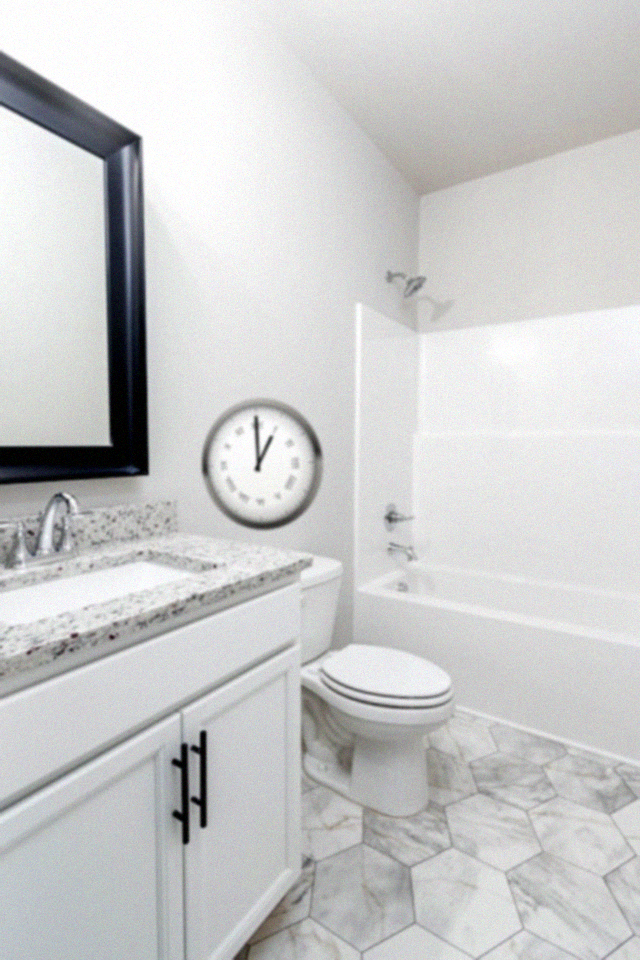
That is **1:00**
